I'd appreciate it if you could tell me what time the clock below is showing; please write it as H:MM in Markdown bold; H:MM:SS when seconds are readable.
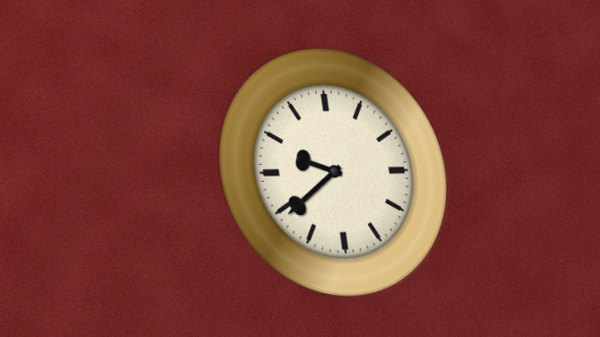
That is **9:39**
